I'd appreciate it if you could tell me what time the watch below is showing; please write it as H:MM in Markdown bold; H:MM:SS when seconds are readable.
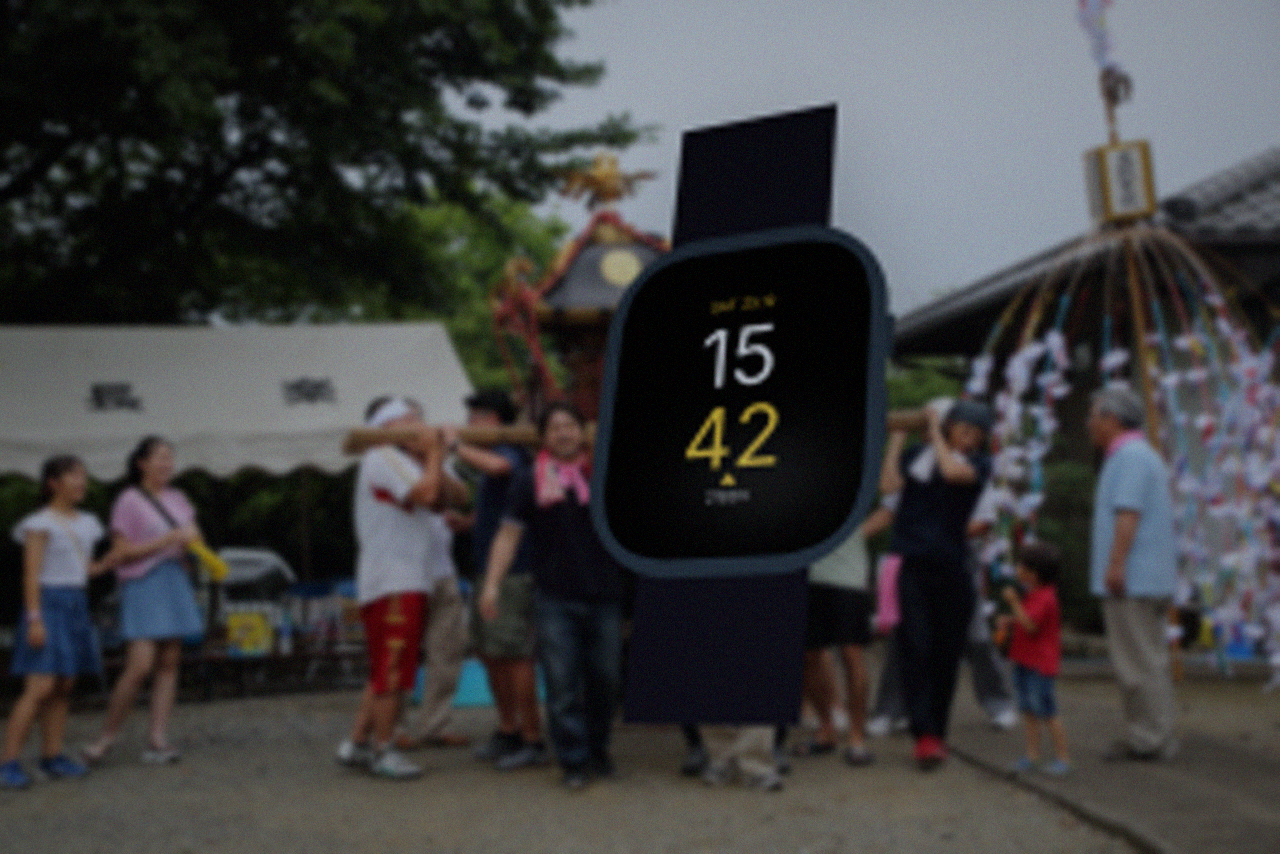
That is **15:42**
